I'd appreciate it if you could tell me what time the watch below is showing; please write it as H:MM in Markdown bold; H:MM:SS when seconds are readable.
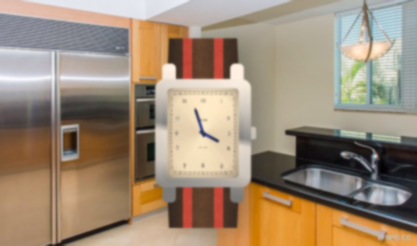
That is **3:57**
